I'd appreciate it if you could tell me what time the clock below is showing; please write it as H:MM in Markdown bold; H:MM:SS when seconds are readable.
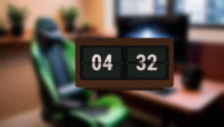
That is **4:32**
